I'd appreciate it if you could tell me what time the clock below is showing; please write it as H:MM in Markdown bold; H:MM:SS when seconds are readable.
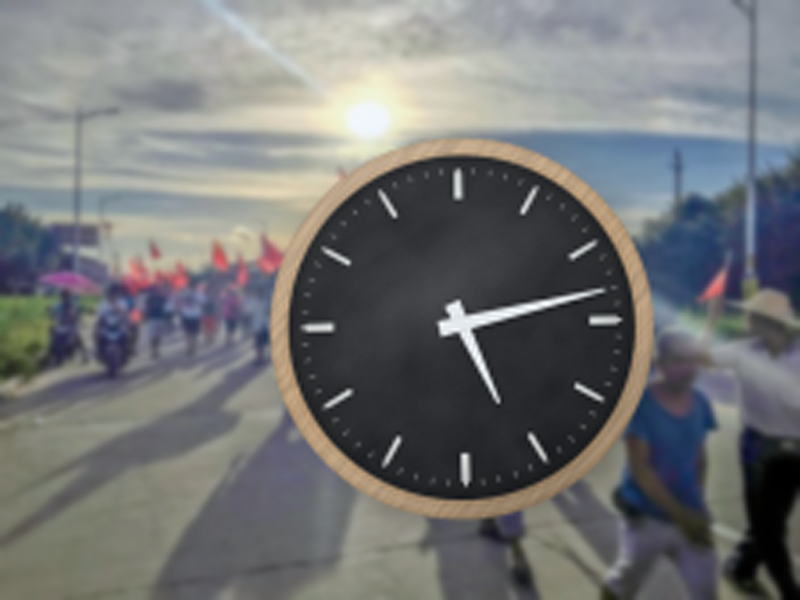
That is **5:13**
